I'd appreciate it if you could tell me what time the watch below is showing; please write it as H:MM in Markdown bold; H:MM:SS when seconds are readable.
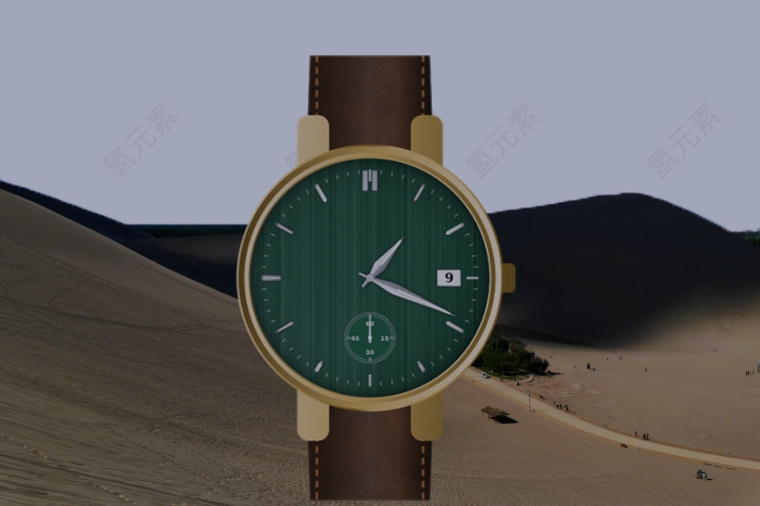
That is **1:19**
